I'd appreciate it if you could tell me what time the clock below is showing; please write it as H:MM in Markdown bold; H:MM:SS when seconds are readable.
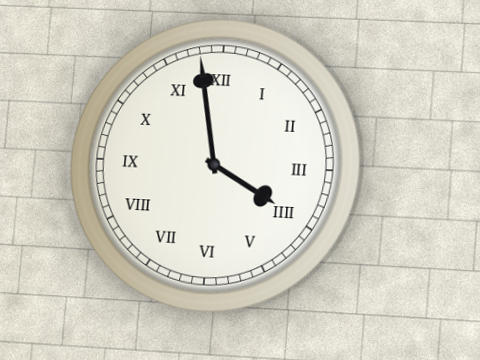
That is **3:58**
